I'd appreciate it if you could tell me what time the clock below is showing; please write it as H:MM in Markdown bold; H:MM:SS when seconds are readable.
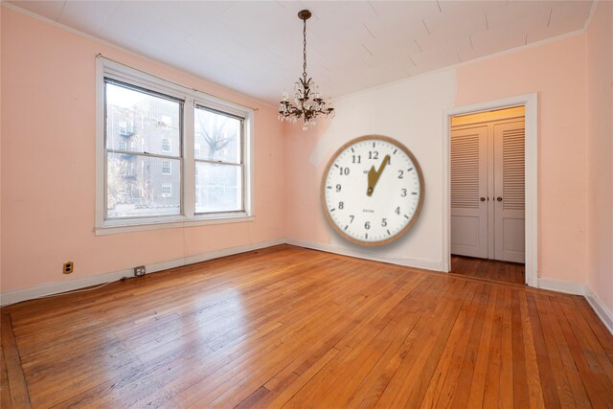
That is **12:04**
